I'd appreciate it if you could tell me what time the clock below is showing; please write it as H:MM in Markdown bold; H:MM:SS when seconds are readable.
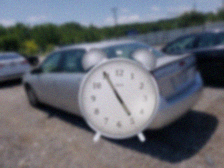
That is **4:55**
